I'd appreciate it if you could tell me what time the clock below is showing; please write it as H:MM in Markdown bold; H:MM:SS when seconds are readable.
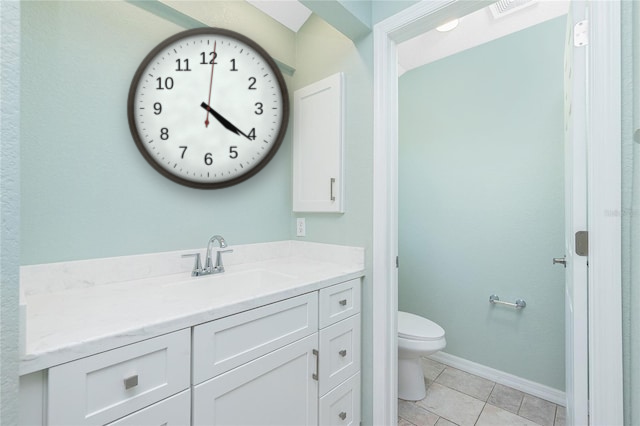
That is **4:21:01**
